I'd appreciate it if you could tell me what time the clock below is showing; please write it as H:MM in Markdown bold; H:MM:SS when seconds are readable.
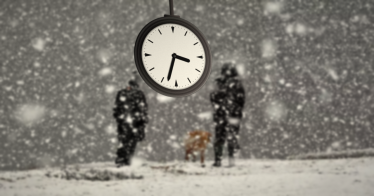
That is **3:33**
